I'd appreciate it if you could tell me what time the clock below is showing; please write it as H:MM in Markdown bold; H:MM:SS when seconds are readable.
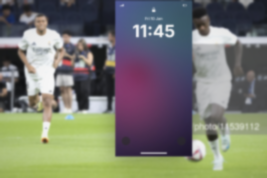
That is **11:45**
